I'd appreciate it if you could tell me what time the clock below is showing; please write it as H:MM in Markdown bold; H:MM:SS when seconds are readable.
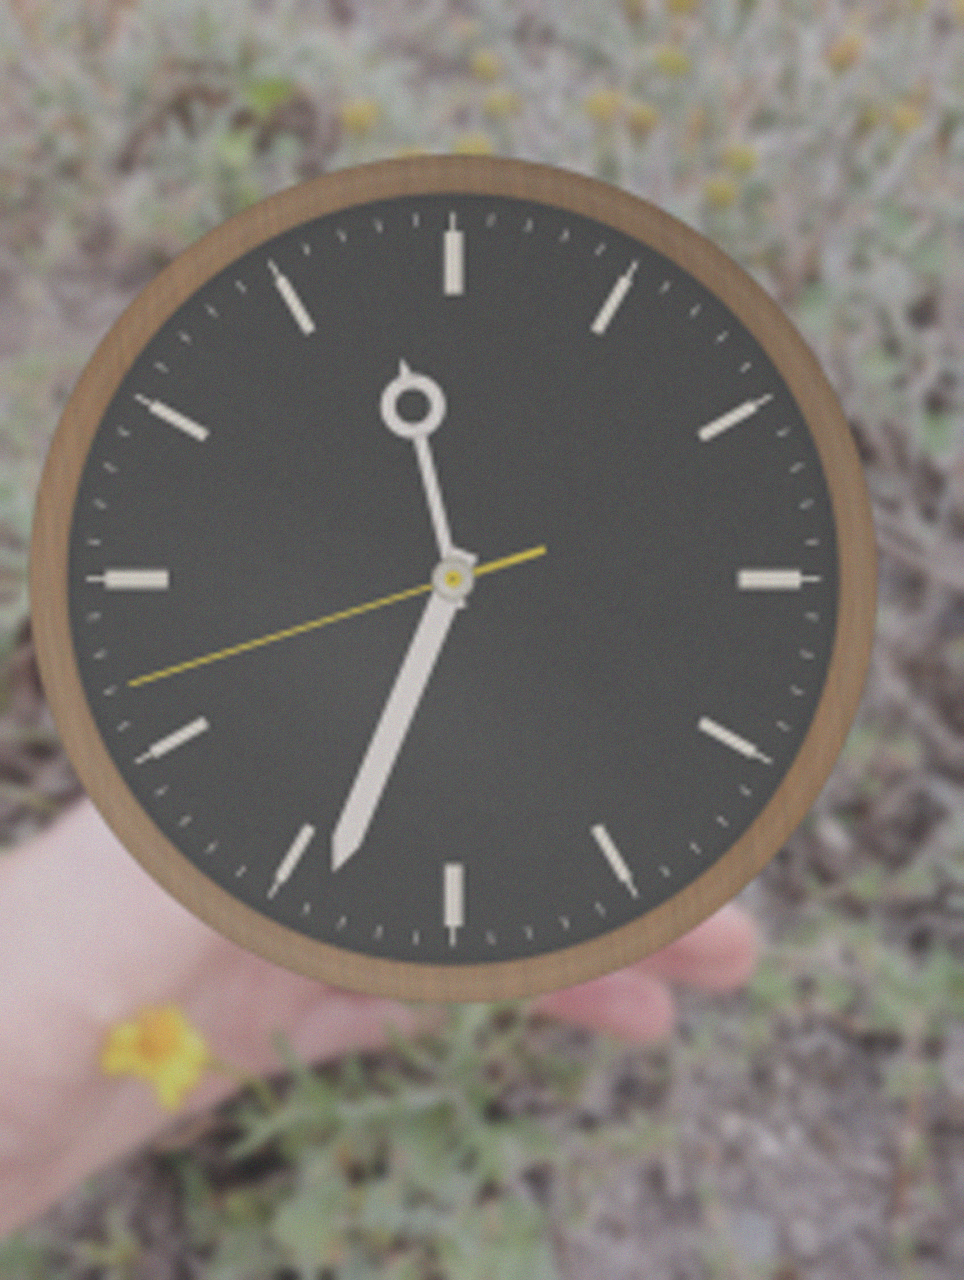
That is **11:33:42**
